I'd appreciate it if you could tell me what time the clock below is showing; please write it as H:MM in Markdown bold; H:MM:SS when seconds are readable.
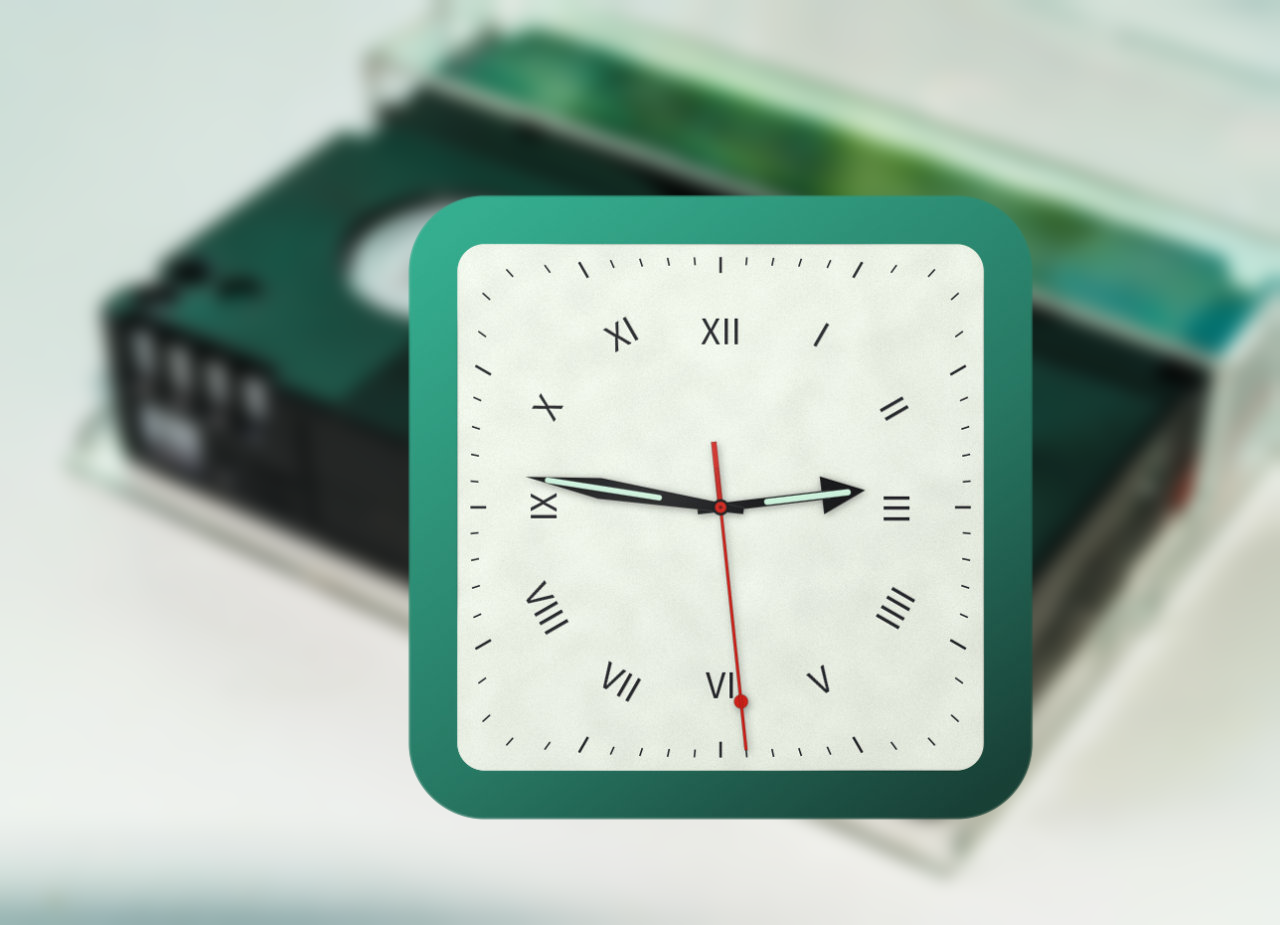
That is **2:46:29**
